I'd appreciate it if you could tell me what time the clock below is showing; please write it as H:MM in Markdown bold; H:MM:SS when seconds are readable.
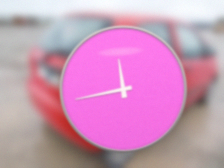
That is **11:43**
